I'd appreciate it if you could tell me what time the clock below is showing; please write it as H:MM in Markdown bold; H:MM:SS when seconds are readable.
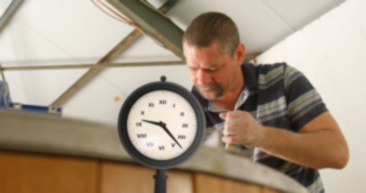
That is **9:23**
